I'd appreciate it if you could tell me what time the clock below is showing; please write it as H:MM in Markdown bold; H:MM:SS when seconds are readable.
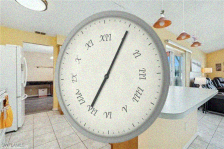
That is **7:05**
